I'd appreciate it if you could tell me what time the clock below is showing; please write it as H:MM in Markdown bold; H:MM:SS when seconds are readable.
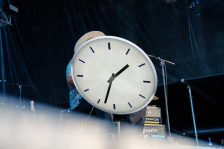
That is **1:33**
